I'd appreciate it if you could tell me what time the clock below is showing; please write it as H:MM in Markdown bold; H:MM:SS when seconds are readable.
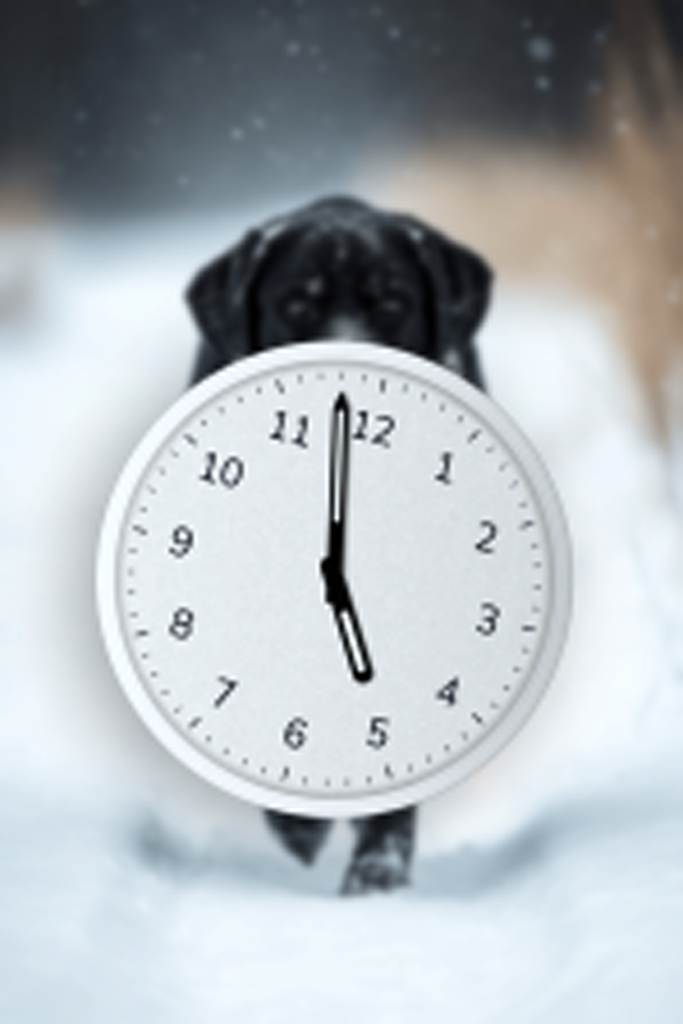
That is **4:58**
